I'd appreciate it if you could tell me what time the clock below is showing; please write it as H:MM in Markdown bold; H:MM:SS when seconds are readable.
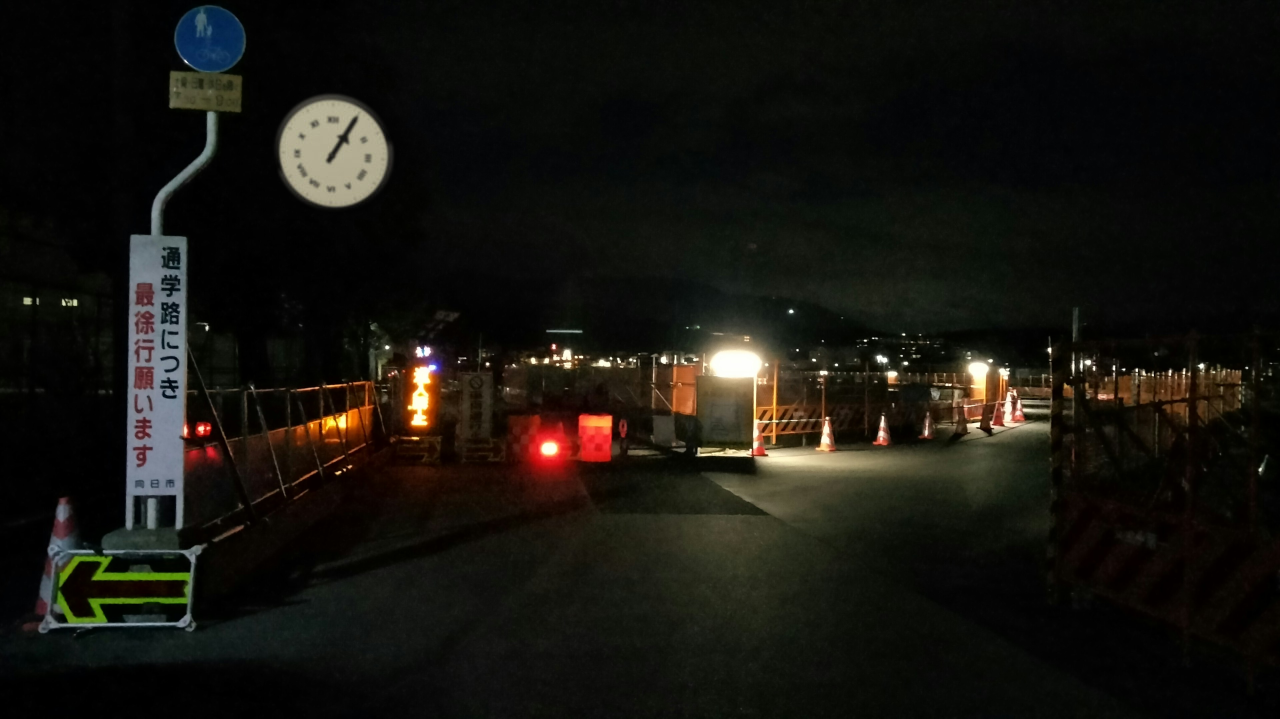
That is **1:05**
